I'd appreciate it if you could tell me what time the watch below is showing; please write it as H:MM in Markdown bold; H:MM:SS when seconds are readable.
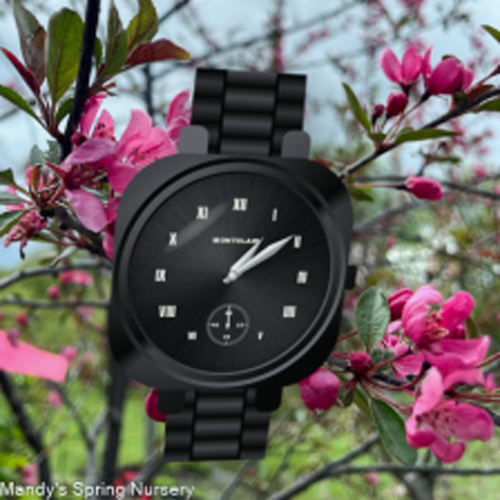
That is **1:09**
